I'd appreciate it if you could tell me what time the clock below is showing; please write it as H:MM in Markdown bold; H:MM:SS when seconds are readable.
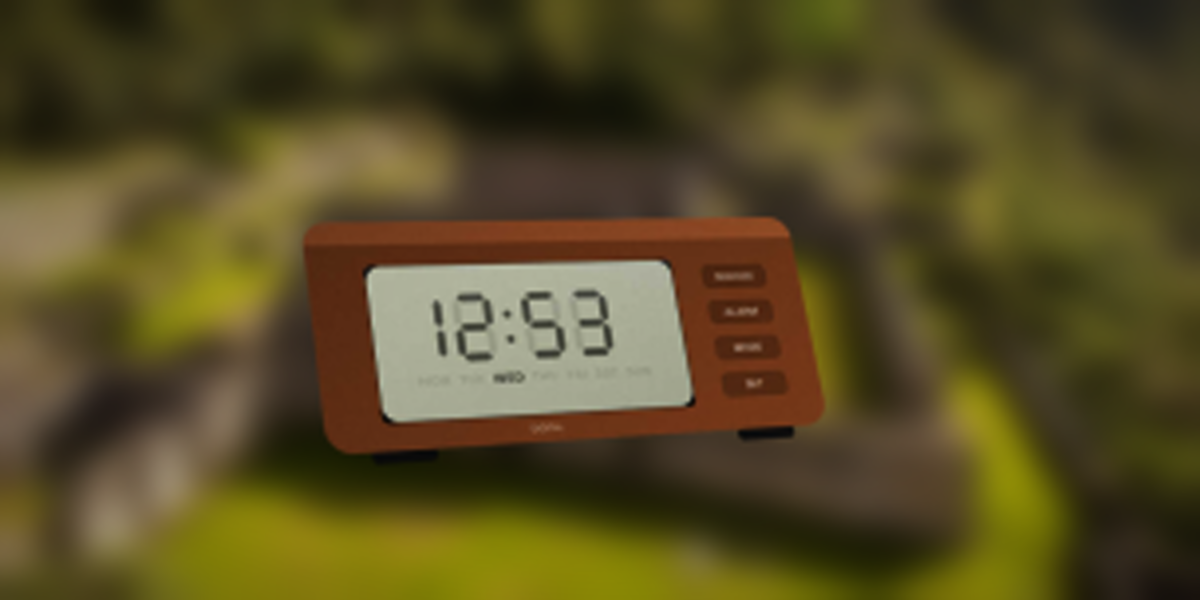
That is **12:53**
